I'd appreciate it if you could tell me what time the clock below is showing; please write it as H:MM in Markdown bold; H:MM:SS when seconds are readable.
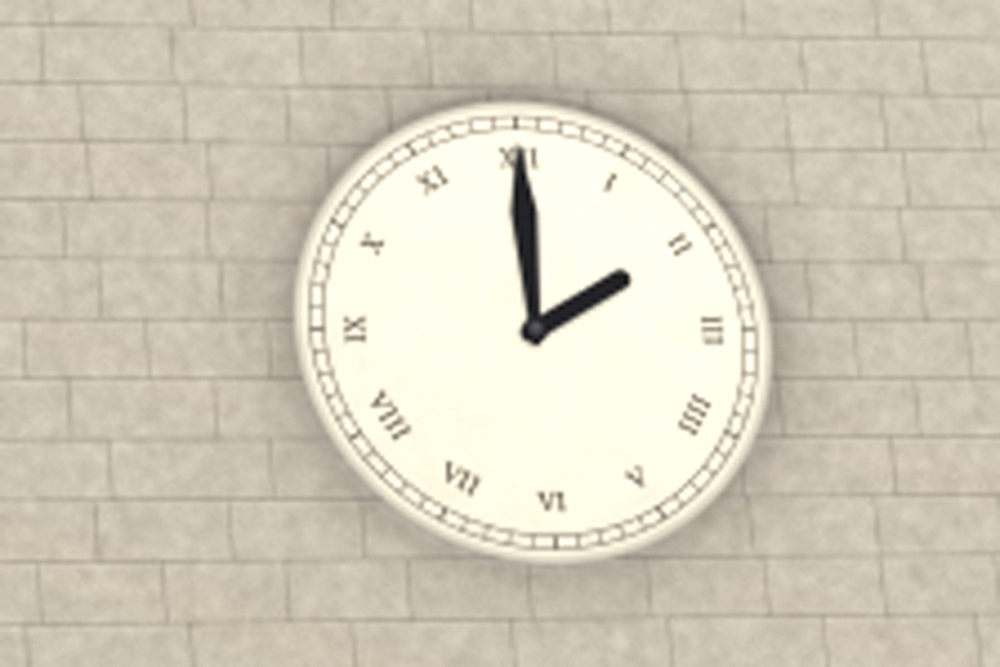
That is **2:00**
